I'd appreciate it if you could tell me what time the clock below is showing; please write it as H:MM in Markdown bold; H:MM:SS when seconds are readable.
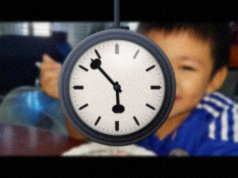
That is **5:53**
